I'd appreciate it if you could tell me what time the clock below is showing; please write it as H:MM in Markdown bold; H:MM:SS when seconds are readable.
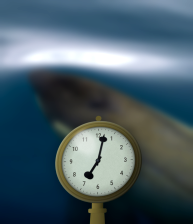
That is **7:02**
